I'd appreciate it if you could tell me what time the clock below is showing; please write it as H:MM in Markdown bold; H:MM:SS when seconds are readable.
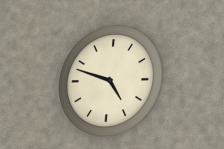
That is **4:48**
